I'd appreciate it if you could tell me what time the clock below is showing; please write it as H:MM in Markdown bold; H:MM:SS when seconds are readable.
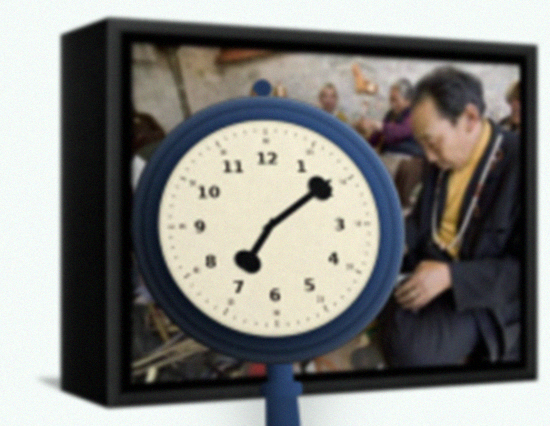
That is **7:09**
